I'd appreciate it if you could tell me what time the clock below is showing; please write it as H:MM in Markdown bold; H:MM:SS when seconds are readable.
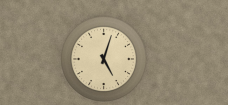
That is **5:03**
